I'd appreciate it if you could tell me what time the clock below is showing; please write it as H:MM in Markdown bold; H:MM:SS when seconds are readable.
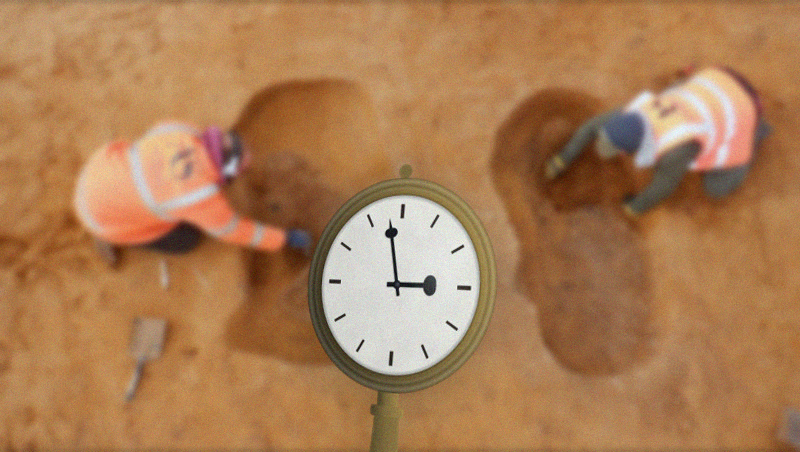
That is **2:58**
